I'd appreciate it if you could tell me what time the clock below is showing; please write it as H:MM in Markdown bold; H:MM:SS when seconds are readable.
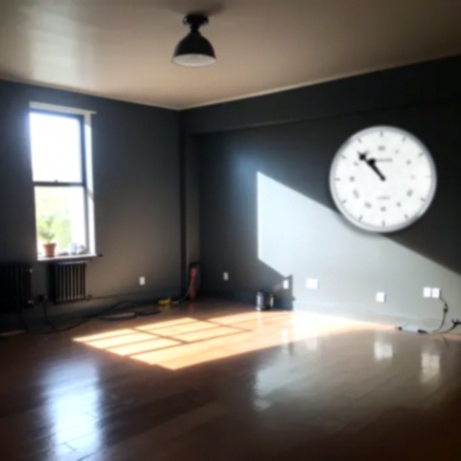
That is **10:53**
